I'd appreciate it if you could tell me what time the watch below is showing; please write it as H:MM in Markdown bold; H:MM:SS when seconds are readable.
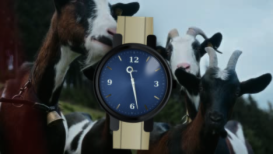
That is **11:28**
